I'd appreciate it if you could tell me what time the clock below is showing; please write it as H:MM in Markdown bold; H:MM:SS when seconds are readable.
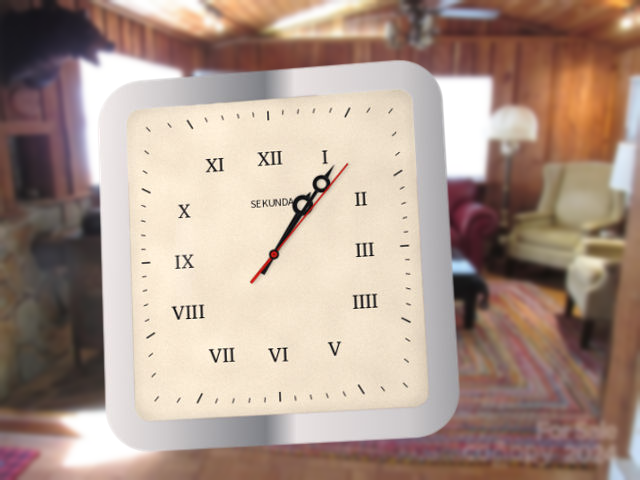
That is **1:06:07**
